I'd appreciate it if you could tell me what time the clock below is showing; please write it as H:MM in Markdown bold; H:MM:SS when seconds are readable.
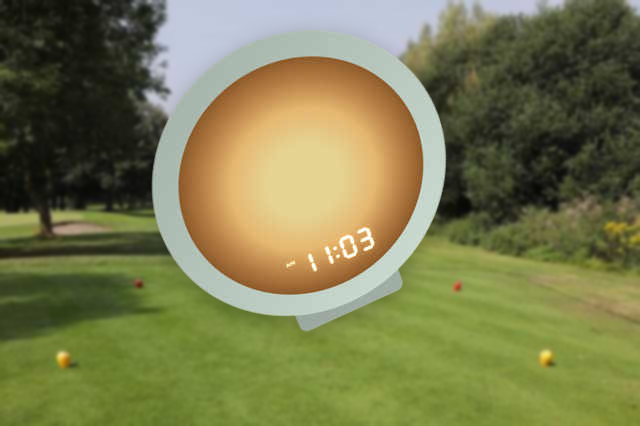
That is **11:03**
